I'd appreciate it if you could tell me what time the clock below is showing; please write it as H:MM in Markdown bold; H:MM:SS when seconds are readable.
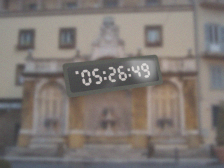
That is **5:26:49**
